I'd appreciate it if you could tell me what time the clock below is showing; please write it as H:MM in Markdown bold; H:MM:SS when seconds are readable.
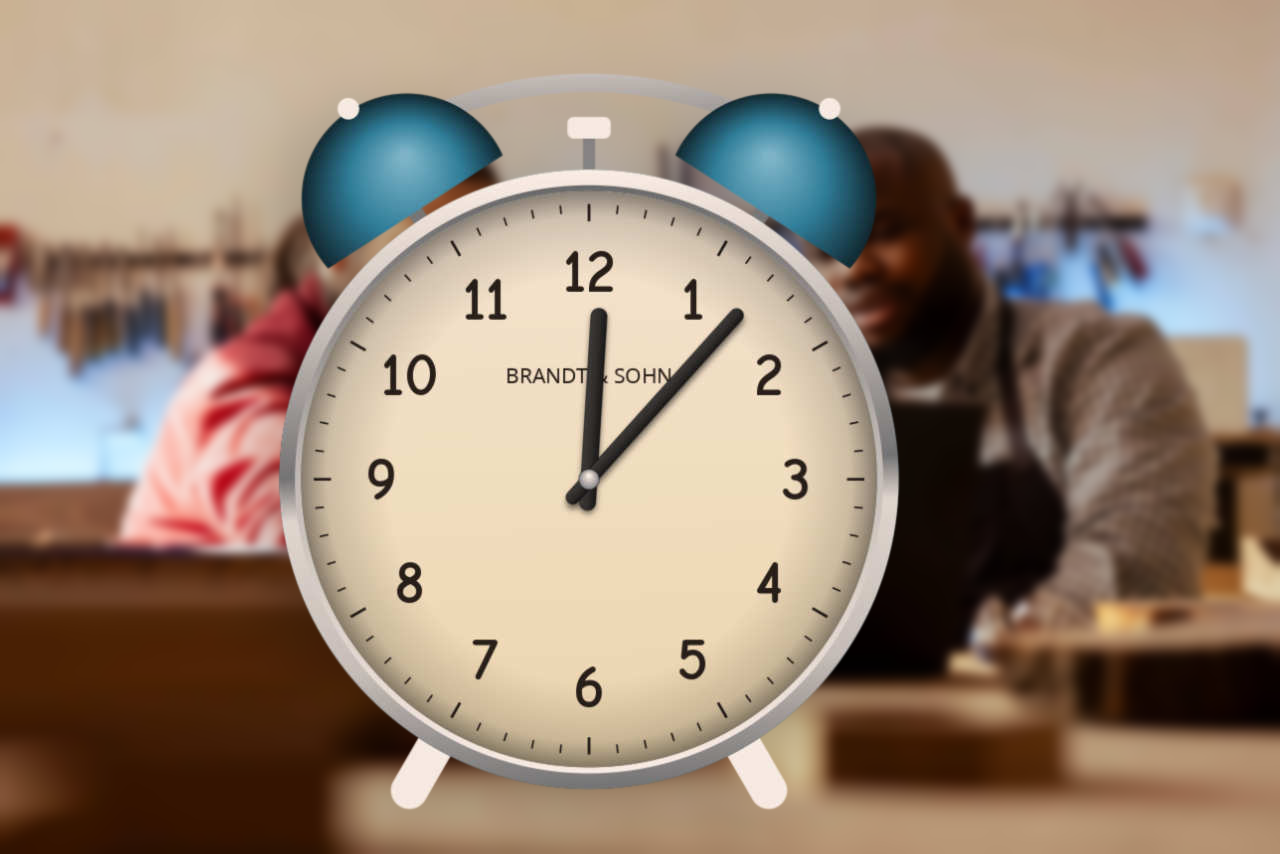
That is **12:07**
